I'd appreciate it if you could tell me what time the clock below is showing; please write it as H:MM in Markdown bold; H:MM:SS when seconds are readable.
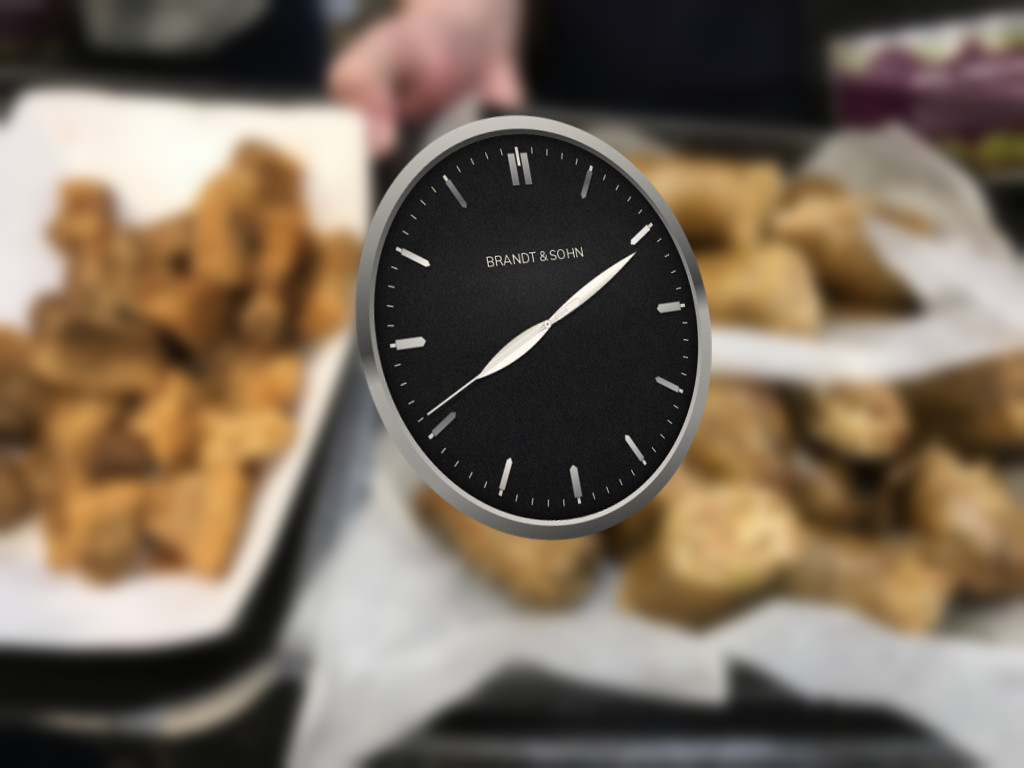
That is **8:10:41**
